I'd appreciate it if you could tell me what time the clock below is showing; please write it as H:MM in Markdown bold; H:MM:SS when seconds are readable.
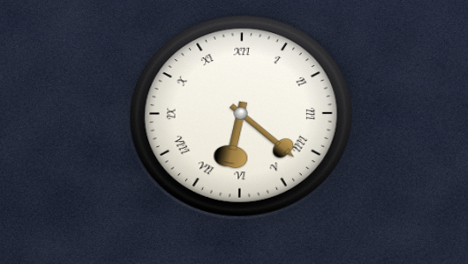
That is **6:22**
